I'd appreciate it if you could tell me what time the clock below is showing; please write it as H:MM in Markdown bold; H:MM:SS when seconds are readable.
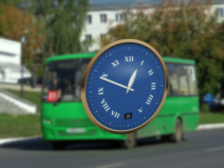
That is **12:49**
